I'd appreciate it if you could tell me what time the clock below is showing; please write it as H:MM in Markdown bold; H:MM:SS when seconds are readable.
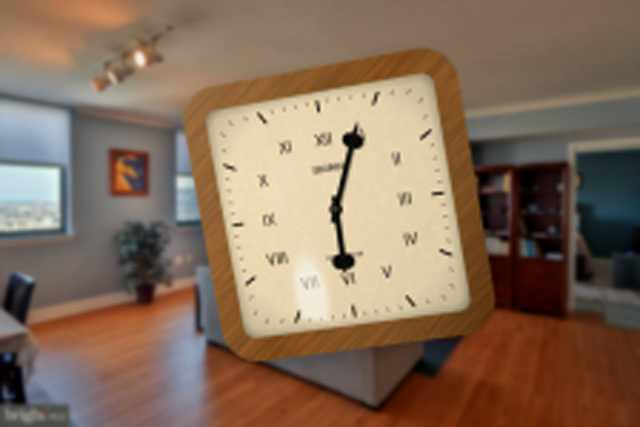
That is **6:04**
